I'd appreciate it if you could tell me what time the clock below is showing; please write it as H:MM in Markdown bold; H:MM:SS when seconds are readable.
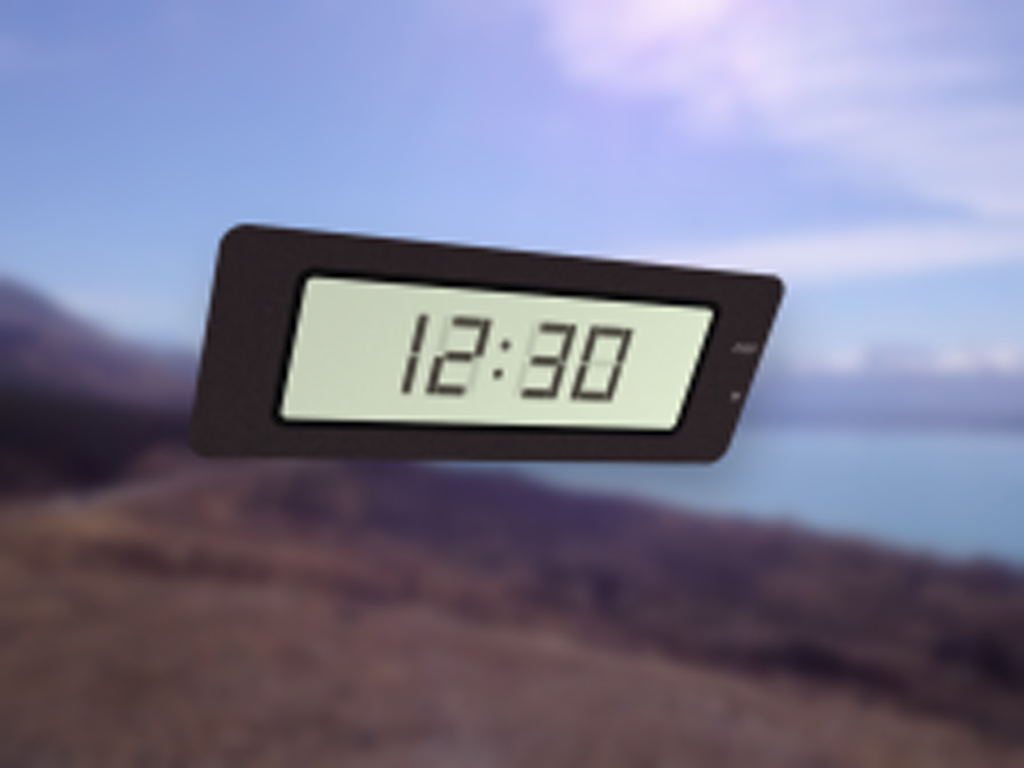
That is **12:30**
